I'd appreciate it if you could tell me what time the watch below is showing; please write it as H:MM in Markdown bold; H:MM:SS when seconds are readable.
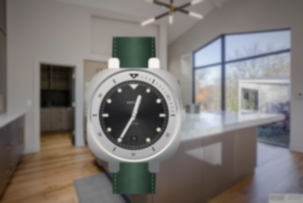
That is **12:35**
